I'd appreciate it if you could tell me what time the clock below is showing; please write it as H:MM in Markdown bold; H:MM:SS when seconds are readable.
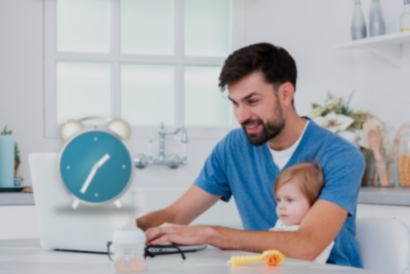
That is **1:35**
